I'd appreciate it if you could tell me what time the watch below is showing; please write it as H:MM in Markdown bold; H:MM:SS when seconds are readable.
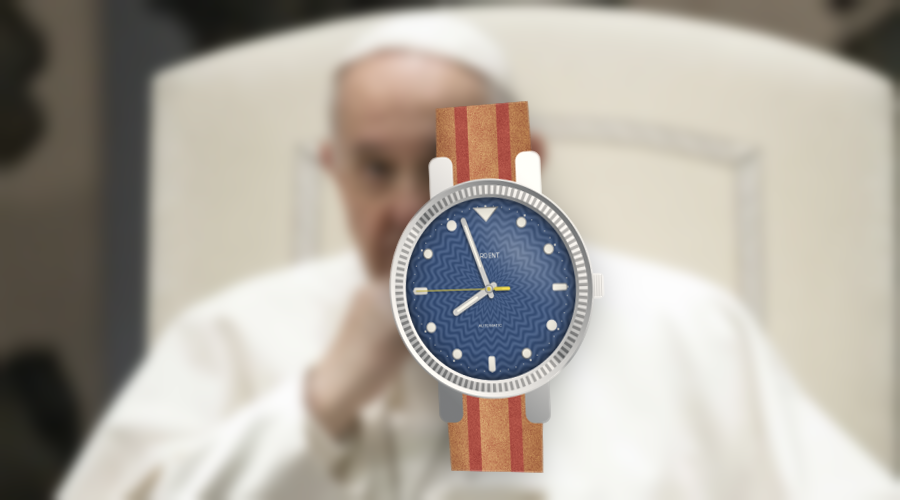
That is **7:56:45**
